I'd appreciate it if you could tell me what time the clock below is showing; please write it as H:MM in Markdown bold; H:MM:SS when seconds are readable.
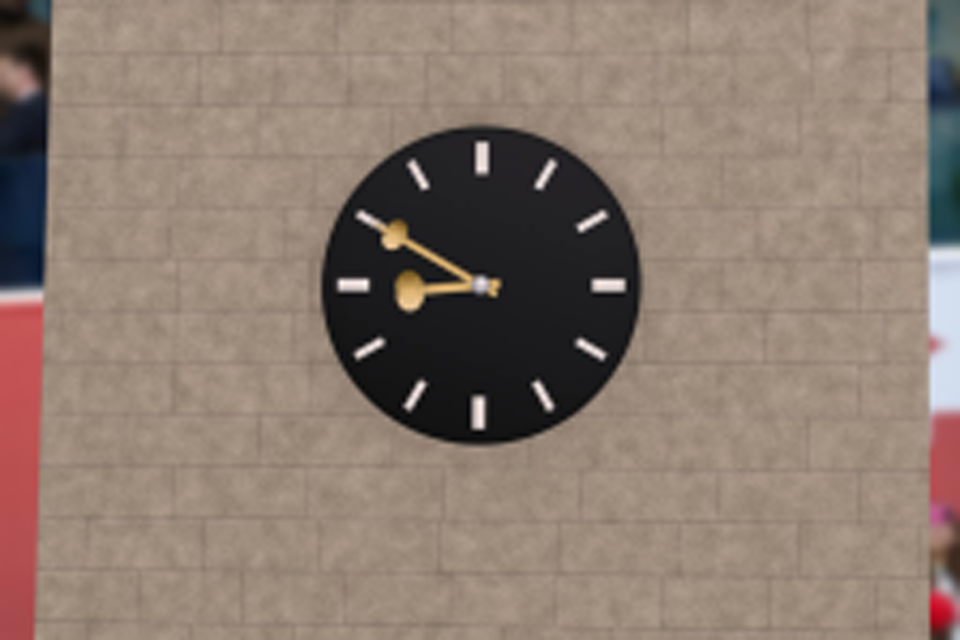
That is **8:50**
